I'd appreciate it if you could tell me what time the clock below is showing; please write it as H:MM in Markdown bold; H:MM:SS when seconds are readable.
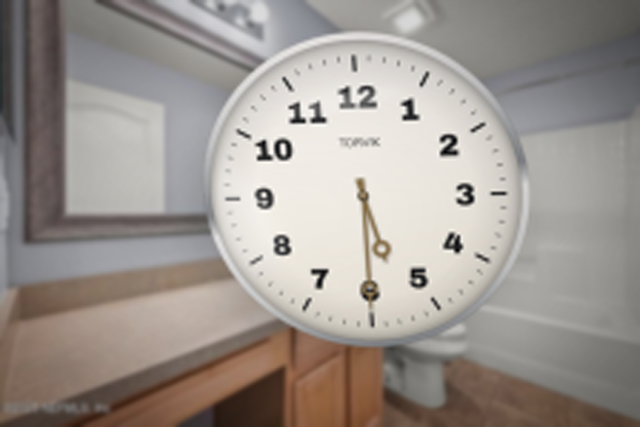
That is **5:30**
